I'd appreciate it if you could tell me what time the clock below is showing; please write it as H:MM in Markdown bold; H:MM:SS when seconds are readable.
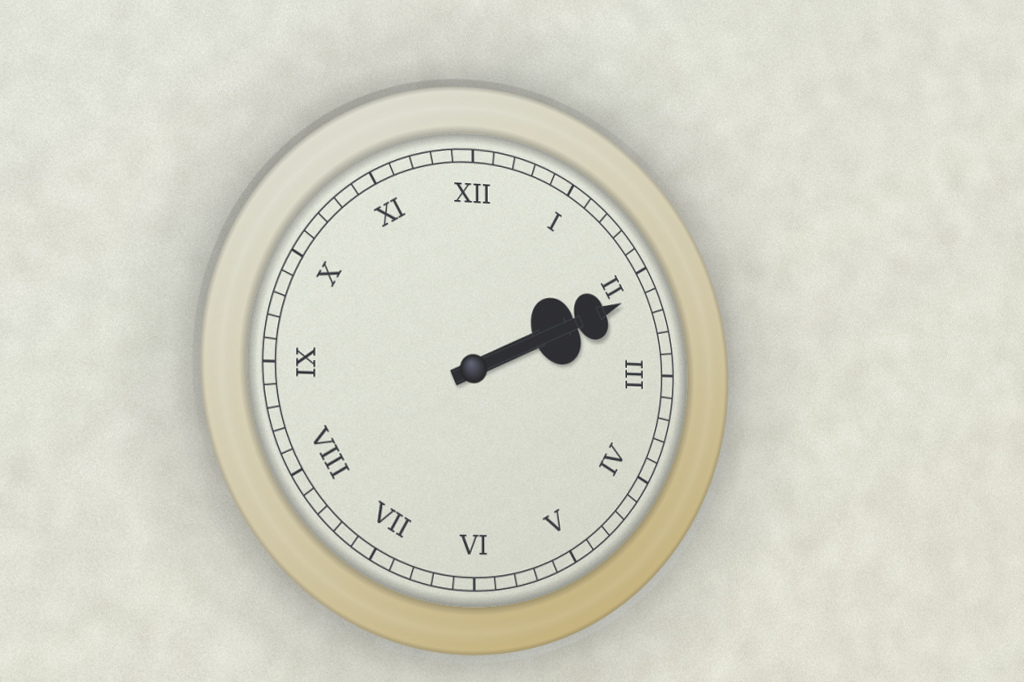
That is **2:11**
